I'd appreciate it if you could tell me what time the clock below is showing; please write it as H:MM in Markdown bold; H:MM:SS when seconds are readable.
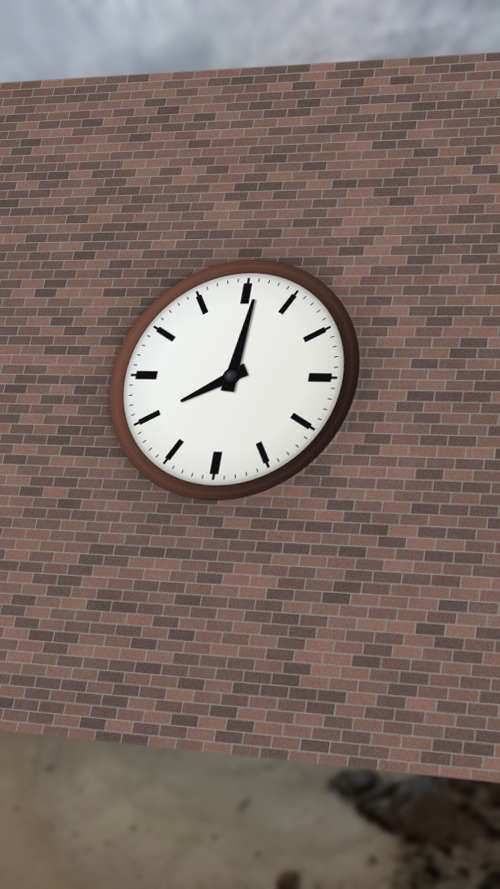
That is **8:01**
